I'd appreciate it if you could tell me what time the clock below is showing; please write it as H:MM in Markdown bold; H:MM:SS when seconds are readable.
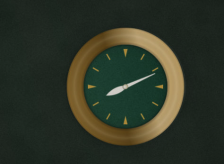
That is **8:11**
